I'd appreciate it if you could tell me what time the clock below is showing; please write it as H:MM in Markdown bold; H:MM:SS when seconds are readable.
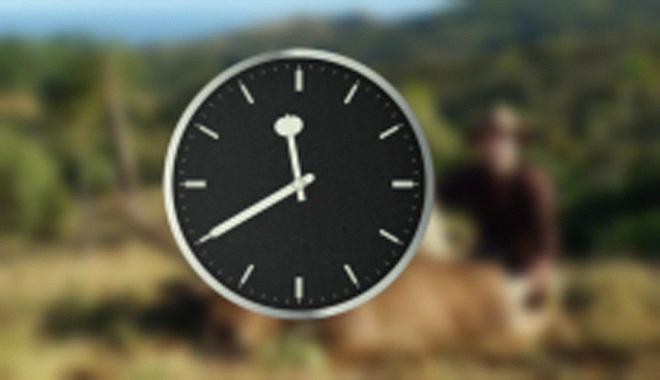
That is **11:40**
